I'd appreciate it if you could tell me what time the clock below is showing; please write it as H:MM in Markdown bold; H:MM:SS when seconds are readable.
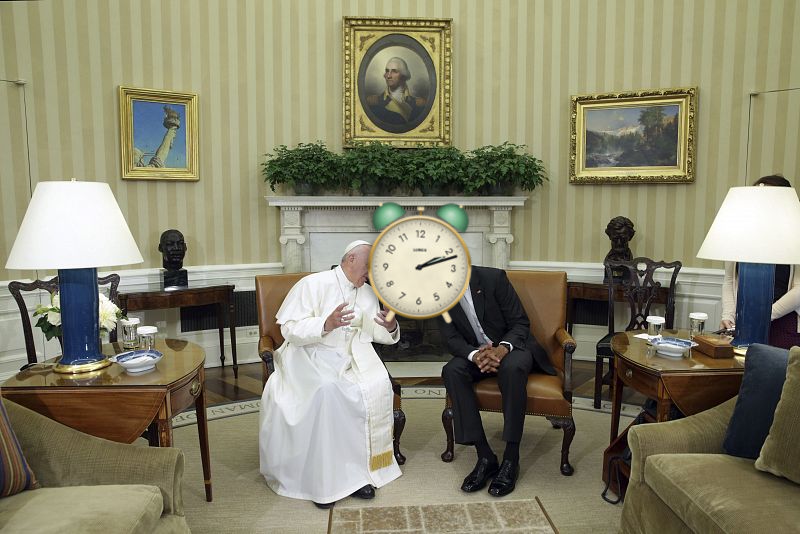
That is **2:12**
